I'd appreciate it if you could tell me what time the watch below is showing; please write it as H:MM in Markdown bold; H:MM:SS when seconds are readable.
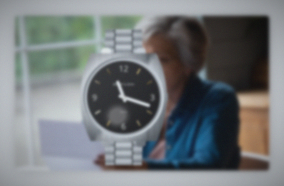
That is **11:18**
